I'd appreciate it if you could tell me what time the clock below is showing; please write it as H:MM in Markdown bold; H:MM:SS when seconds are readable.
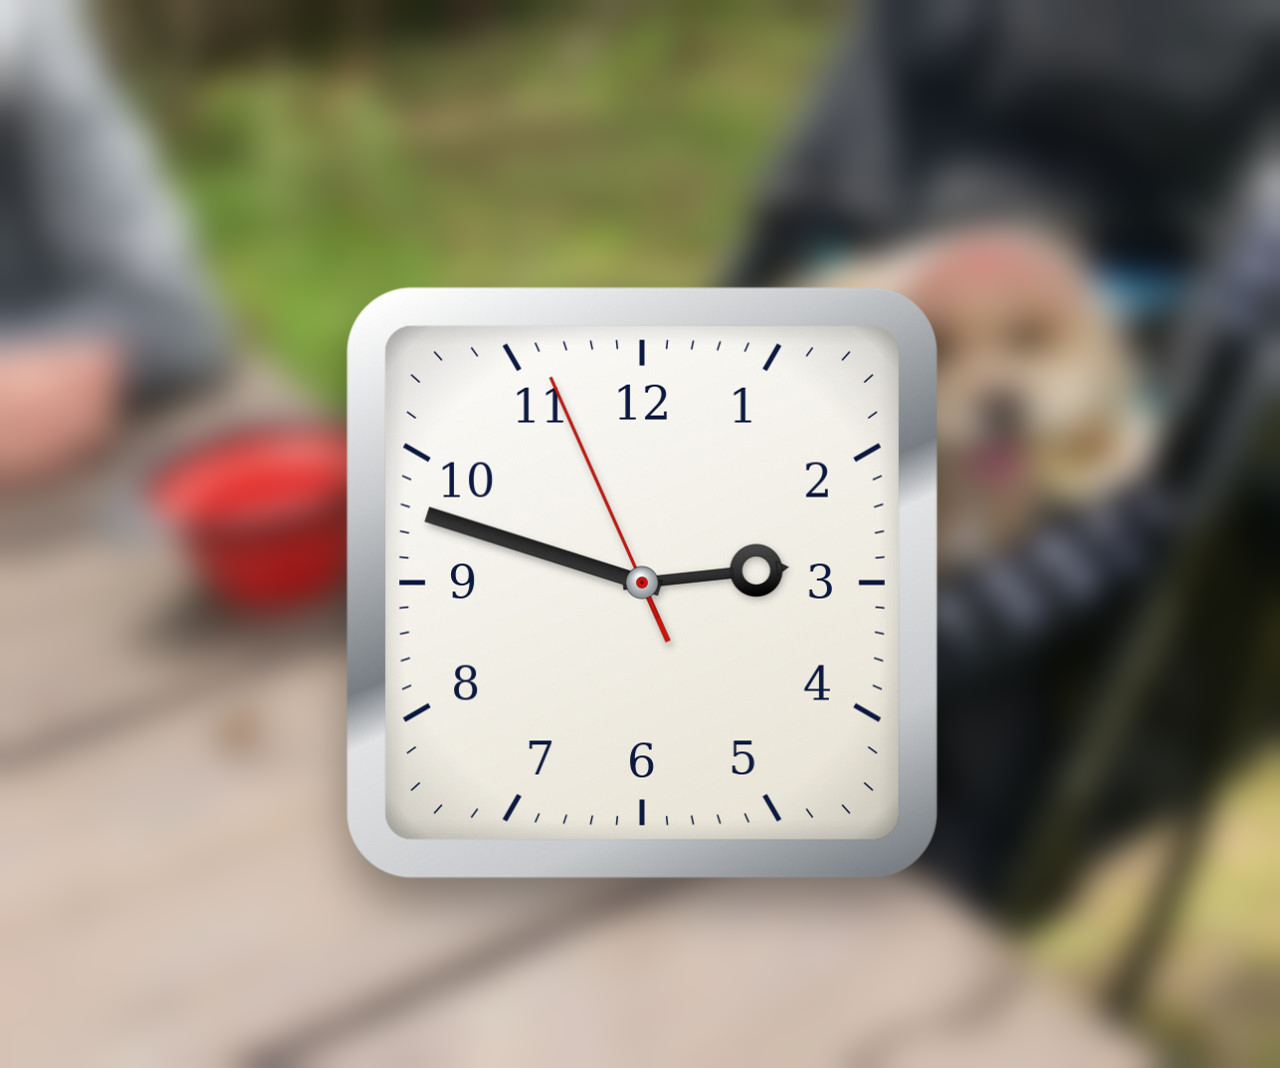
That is **2:47:56**
